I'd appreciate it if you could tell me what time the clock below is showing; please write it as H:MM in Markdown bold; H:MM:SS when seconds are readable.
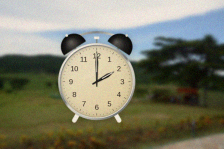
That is **2:00**
